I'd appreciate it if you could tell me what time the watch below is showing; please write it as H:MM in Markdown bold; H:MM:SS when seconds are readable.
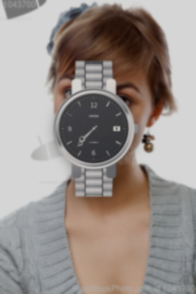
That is **7:37**
